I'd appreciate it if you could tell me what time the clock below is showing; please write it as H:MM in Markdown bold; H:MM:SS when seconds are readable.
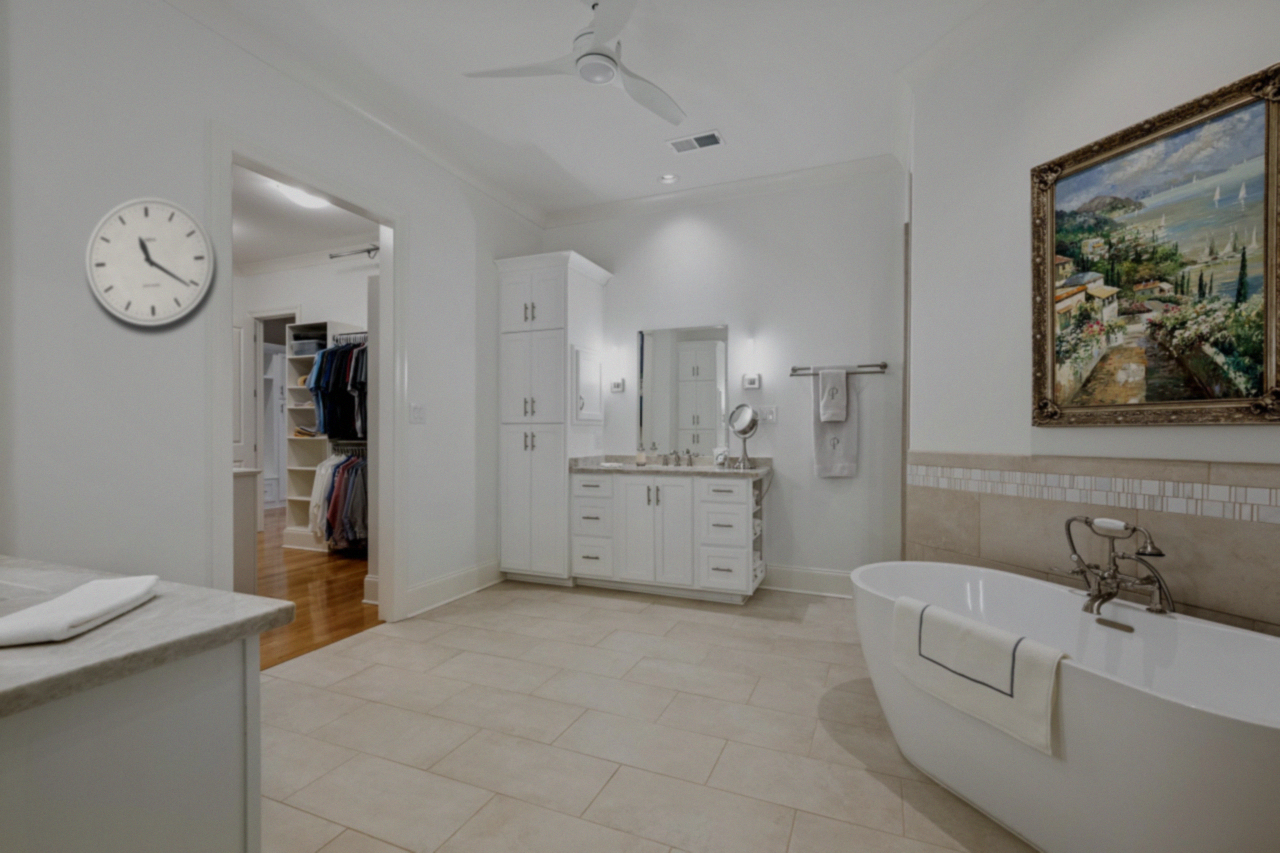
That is **11:21**
